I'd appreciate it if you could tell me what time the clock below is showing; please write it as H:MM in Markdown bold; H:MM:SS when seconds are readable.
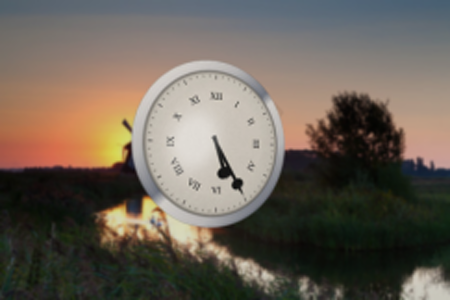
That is **5:25**
